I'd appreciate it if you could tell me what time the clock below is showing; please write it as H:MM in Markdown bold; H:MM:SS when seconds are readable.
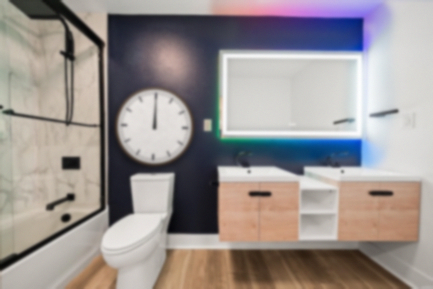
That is **12:00**
